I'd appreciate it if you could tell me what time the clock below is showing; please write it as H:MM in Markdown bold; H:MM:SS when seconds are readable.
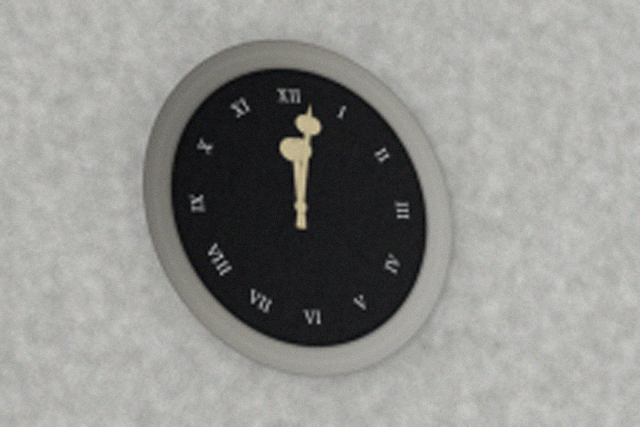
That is **12:02**
